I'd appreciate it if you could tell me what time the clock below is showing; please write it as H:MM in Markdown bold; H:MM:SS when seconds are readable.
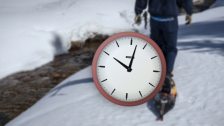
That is **10:02**
